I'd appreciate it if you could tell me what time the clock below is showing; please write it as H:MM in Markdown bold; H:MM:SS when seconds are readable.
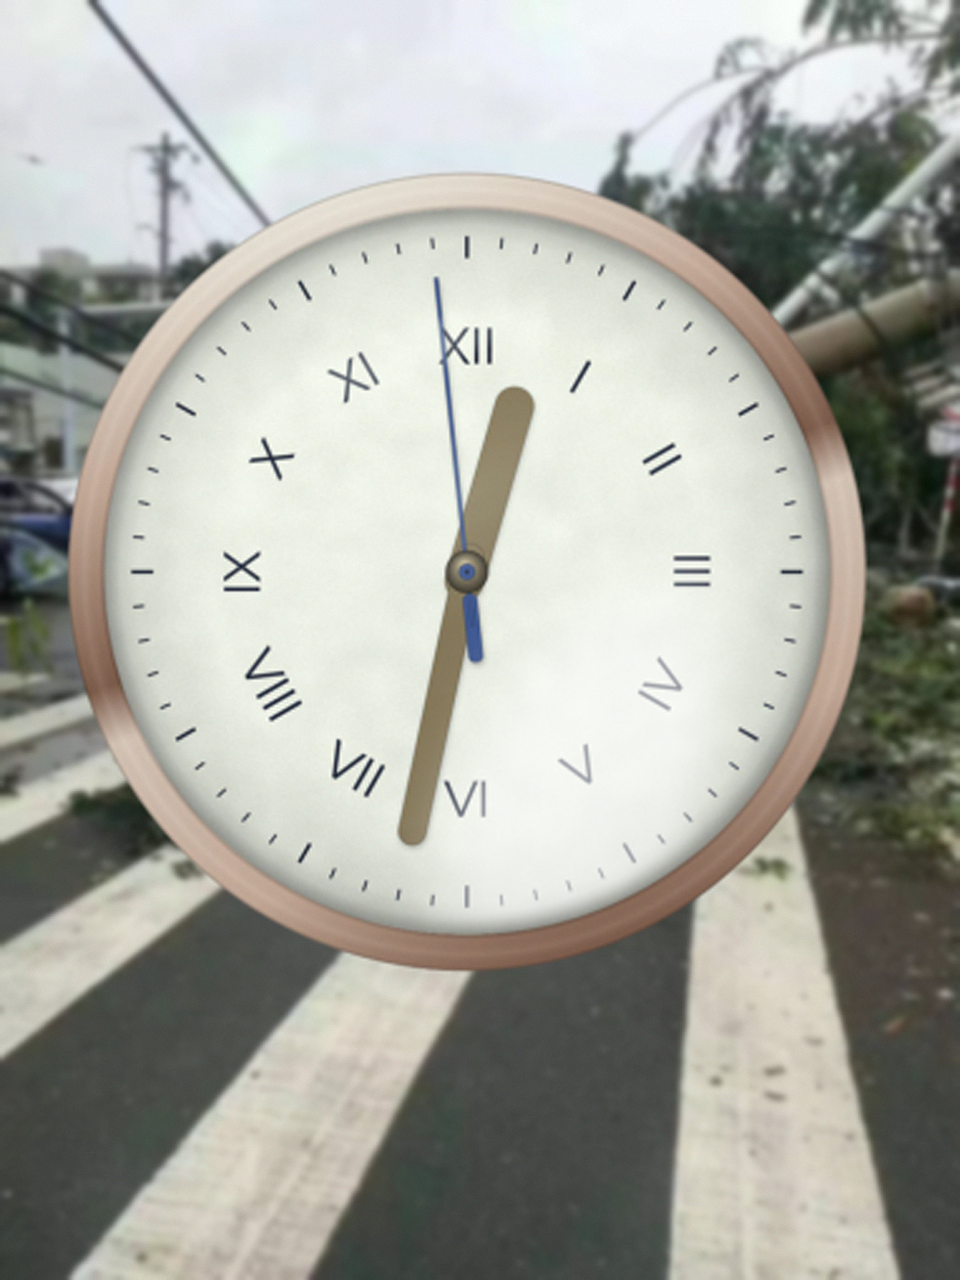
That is **12:31:59**
